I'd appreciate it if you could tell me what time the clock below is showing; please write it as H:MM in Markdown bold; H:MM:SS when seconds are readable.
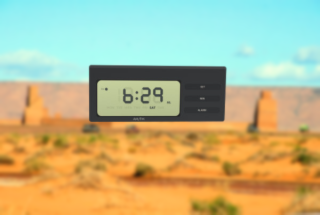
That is **6:29**
